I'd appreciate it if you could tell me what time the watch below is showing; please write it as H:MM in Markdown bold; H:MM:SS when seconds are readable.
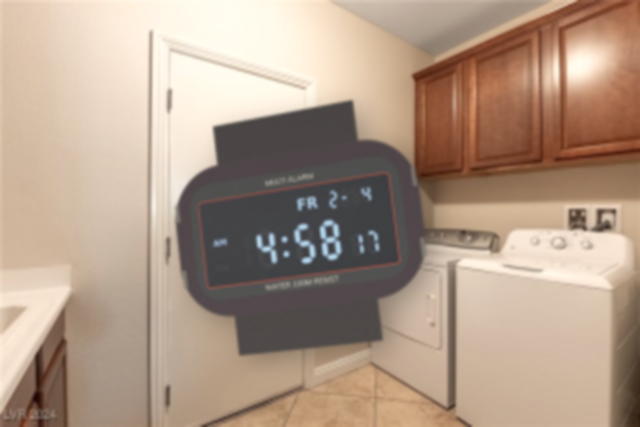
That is **4:58:17**
